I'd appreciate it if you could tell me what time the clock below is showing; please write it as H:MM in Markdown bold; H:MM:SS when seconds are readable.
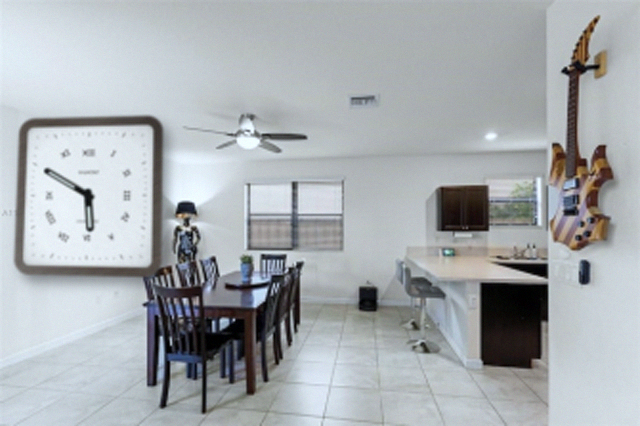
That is **5:50**
